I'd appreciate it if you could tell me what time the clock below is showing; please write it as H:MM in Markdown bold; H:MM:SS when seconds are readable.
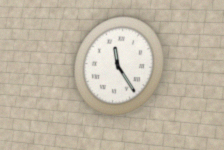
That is **11:23**
